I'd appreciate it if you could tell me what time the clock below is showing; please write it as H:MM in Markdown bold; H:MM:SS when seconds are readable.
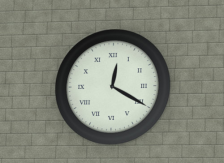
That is **12:20**
